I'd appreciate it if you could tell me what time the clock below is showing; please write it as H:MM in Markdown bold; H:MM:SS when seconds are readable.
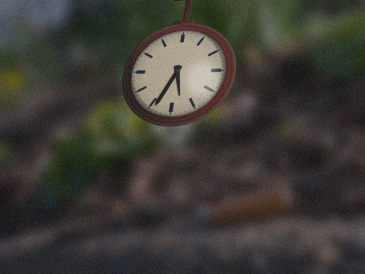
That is **5:34**
